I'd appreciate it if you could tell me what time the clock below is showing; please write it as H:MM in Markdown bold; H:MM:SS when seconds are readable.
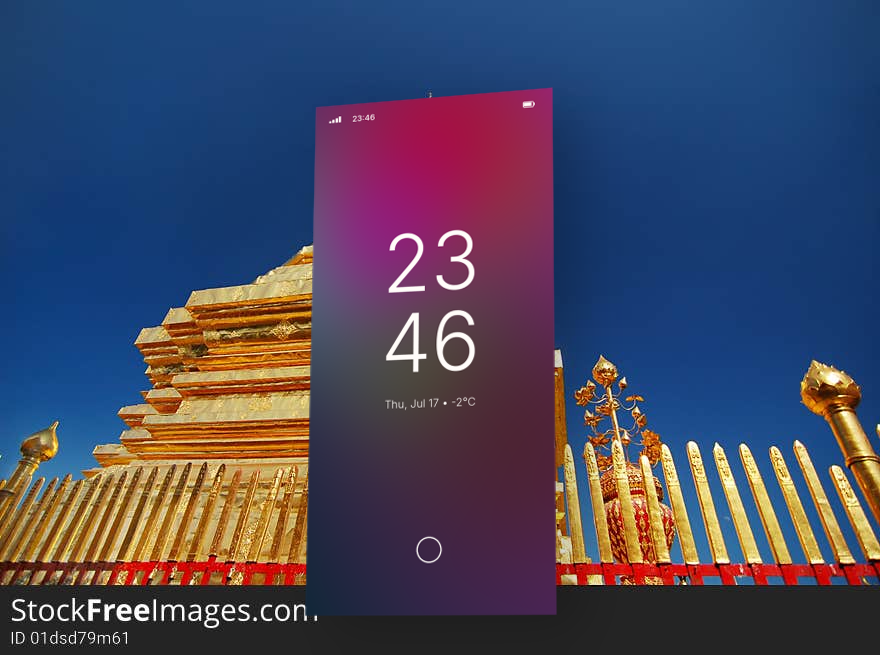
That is **23:46**
